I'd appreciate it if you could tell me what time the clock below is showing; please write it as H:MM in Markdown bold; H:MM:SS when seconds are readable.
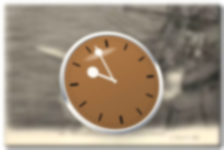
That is **9:57**
